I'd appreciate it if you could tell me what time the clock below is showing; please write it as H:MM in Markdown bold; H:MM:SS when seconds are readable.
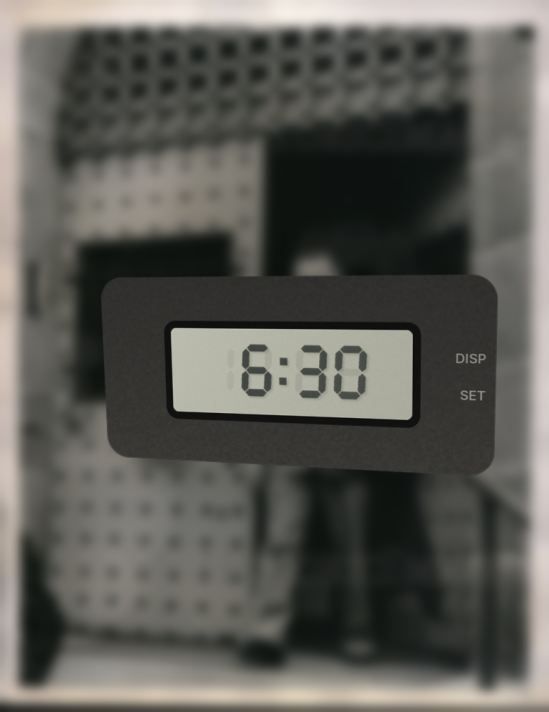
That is **6:30**
